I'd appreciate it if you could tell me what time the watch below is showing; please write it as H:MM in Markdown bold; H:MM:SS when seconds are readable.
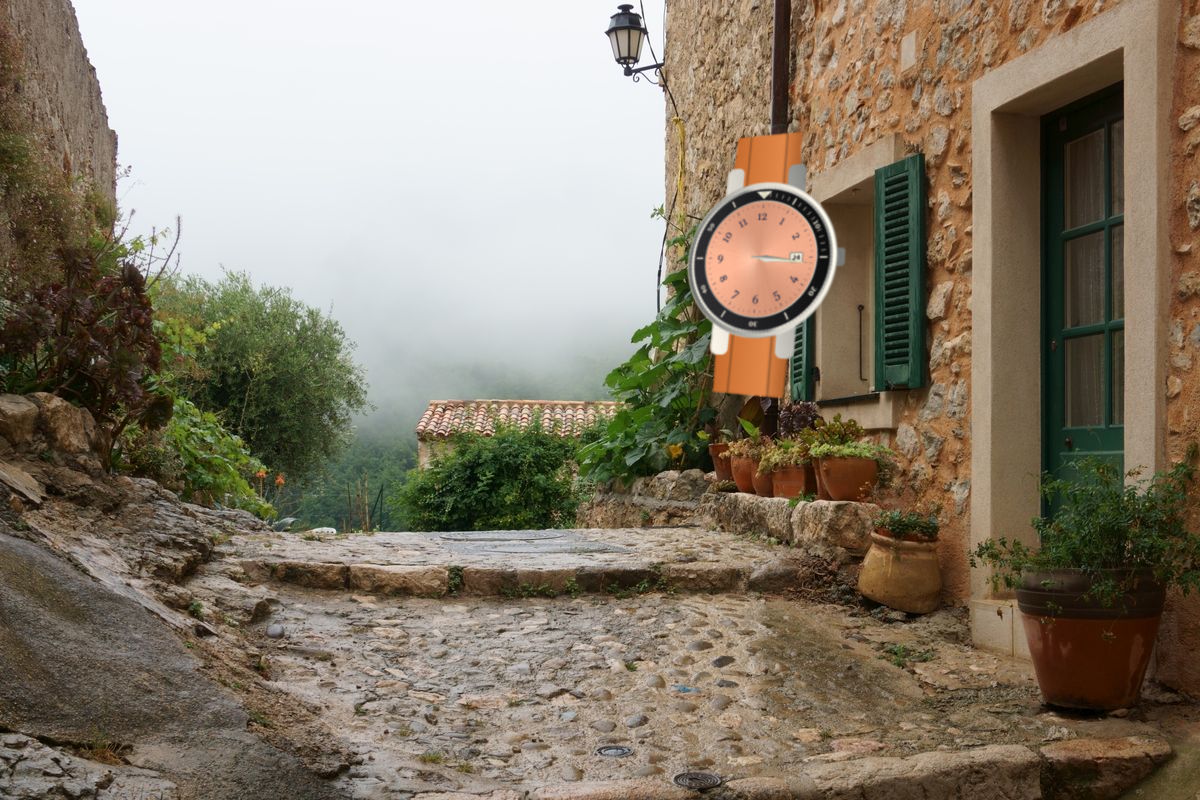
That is **3:16**
